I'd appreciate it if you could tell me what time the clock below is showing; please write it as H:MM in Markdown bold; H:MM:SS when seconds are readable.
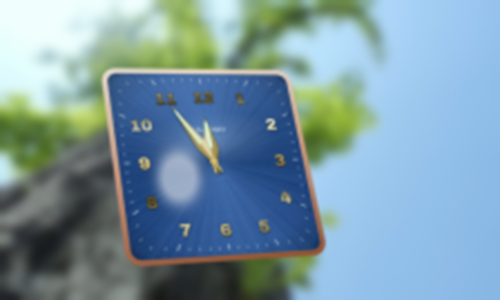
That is **11:55**
